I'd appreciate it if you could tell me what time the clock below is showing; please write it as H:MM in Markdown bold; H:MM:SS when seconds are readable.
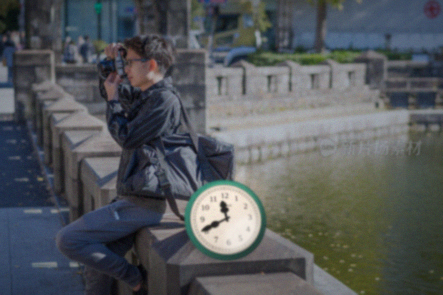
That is **11:41**
